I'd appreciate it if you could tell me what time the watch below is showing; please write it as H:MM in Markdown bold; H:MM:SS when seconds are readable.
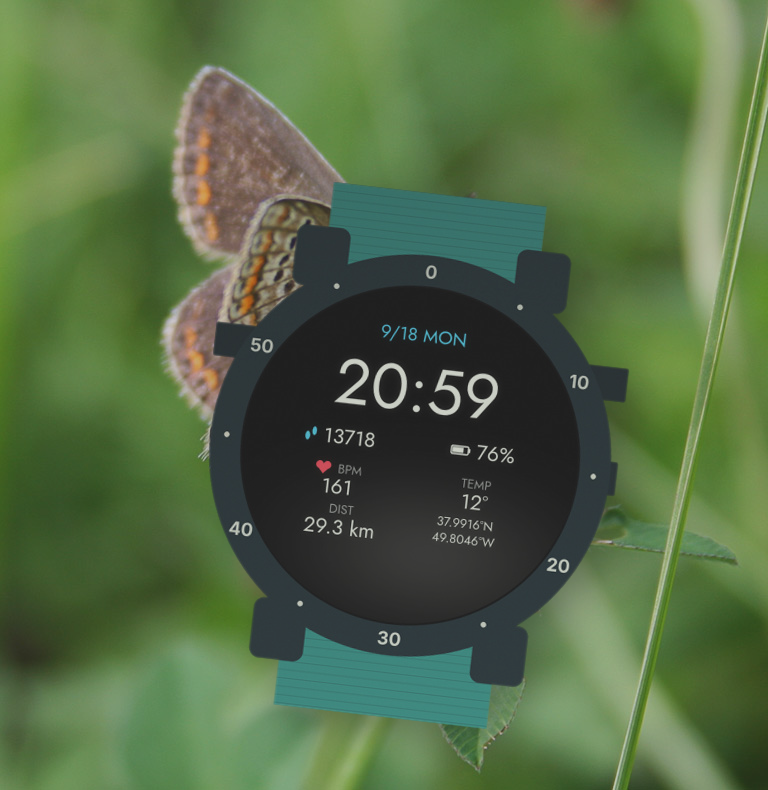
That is **20:59**
